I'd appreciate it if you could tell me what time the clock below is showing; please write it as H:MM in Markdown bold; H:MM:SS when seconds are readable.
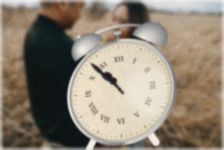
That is **10:53**
